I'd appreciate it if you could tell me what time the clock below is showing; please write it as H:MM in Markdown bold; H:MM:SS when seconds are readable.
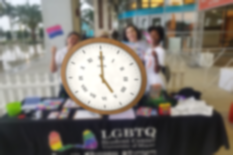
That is **5:00**
